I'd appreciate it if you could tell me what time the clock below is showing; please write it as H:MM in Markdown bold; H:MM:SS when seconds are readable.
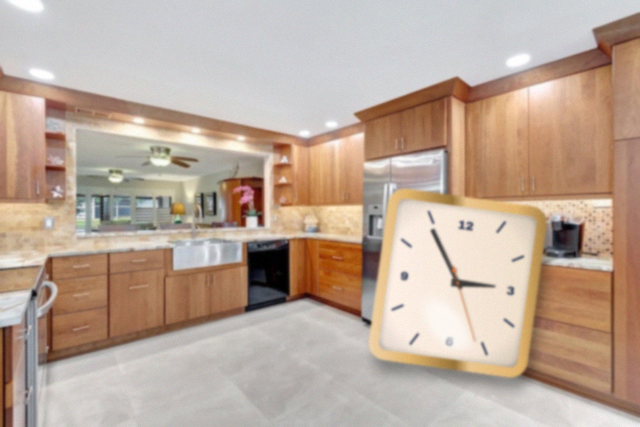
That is **2:54:26**
